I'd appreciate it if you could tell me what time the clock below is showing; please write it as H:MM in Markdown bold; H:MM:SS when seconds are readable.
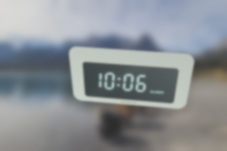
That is **10:06**
